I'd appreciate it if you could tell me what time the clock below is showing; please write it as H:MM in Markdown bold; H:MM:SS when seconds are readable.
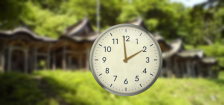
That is **1:59**
